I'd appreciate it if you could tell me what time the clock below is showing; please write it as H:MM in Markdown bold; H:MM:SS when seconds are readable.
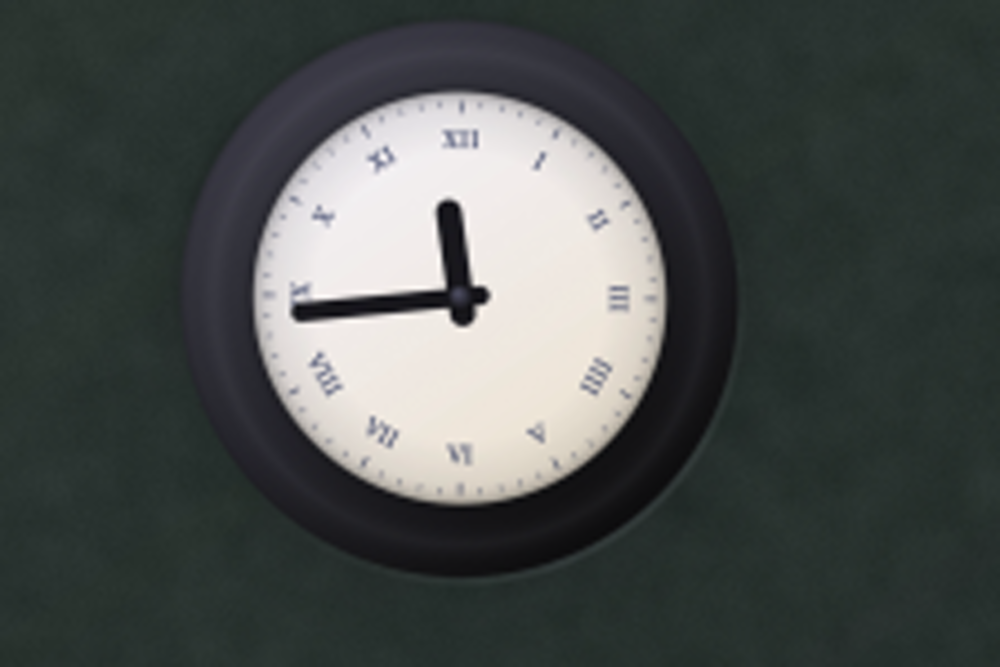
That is **11:44**
